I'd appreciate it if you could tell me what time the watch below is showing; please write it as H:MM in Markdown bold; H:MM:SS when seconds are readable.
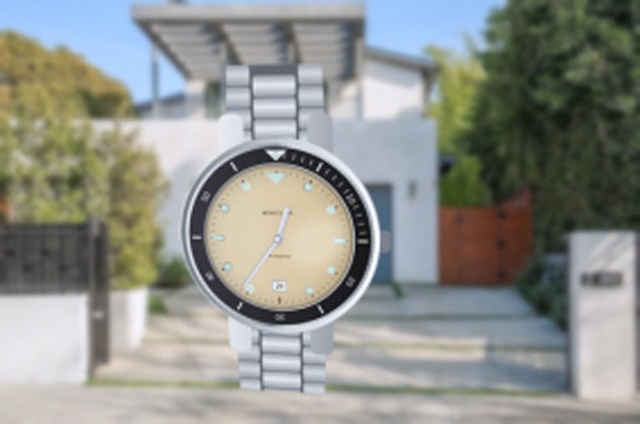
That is **12:36**
